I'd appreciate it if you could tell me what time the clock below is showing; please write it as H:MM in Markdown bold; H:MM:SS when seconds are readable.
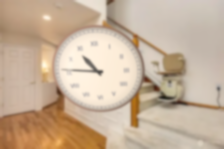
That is **10:46**
